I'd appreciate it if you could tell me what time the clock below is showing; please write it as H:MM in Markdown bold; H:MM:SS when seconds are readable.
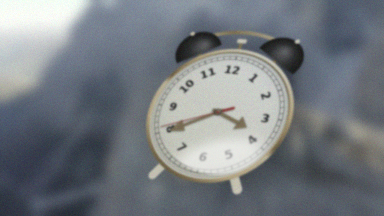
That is **3:39:41**
